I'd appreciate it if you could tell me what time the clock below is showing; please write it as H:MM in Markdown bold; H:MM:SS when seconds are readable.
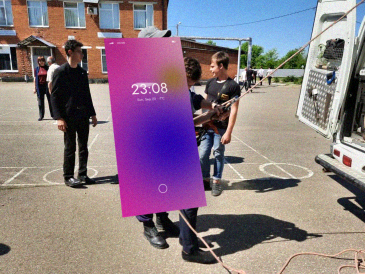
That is **23:08**
